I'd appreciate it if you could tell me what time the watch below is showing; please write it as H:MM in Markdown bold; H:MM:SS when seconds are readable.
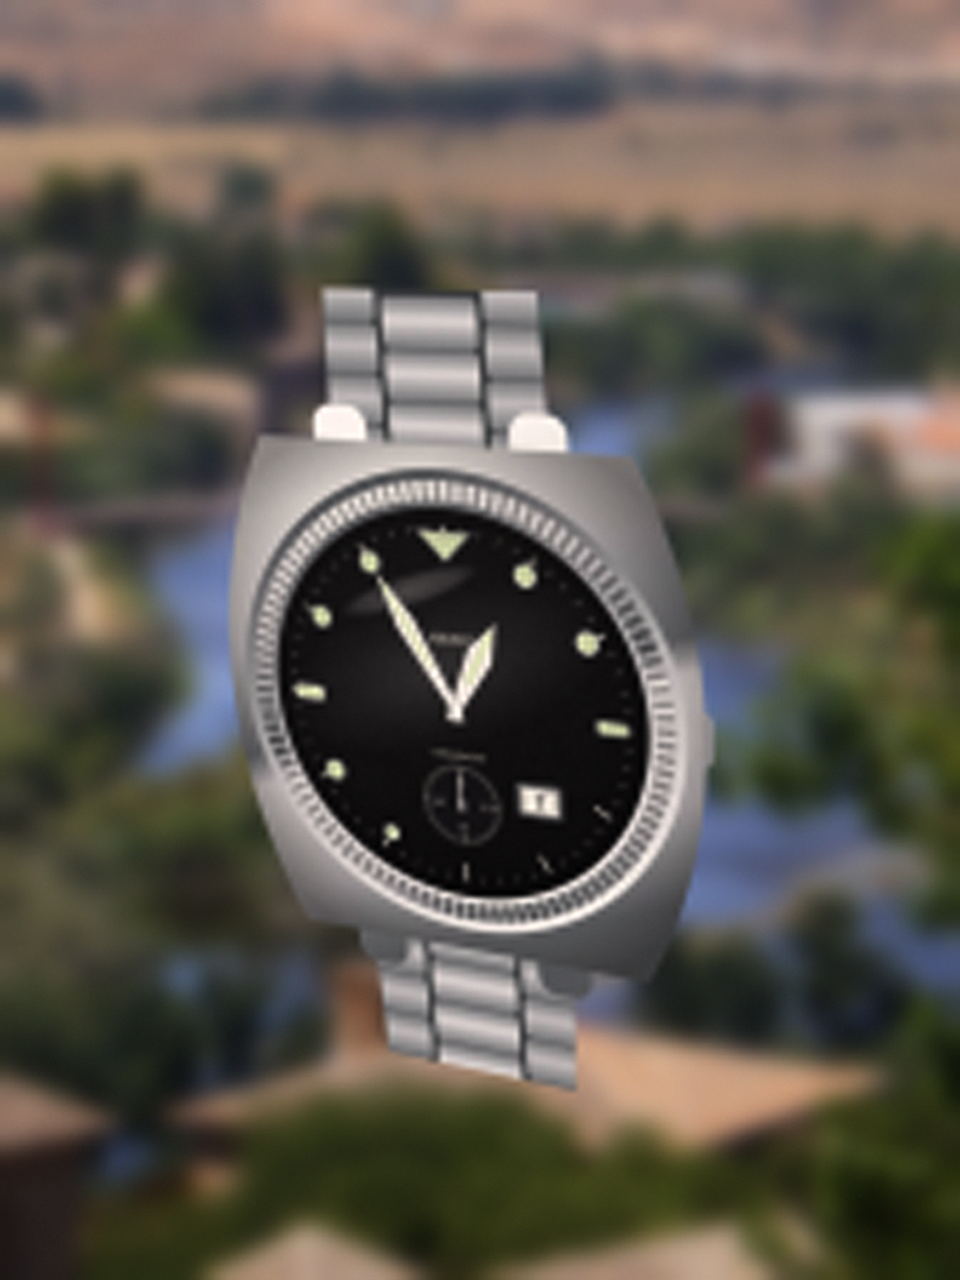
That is **12:55**
